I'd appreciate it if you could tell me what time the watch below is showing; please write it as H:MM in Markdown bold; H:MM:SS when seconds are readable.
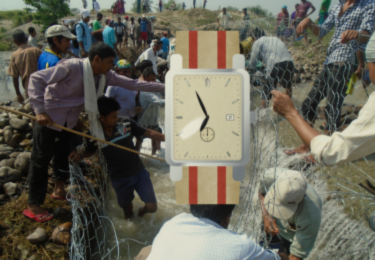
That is **6:56**
